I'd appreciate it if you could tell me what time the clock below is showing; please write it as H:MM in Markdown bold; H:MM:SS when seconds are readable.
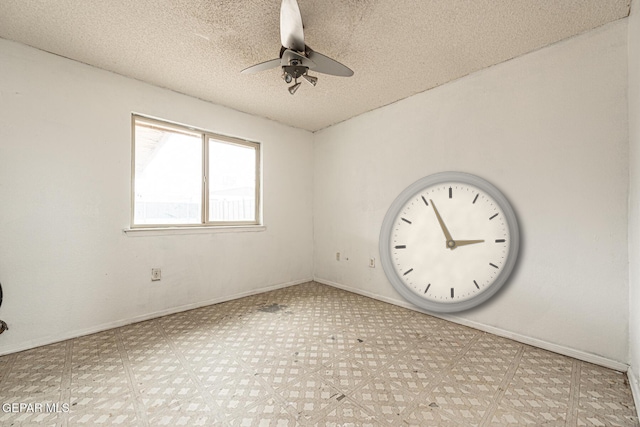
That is **2:56**
